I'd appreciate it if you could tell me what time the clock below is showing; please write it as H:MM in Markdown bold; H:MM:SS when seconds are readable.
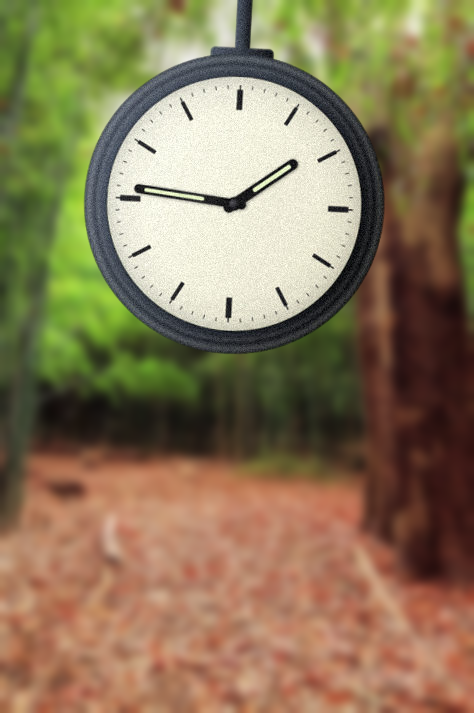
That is **1:46**
